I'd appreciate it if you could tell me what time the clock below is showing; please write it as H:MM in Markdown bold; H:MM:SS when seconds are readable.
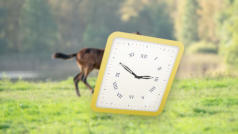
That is **2:50**
